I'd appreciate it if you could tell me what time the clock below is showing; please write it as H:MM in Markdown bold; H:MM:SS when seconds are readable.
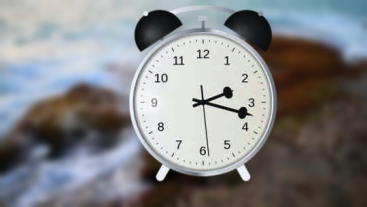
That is **2:17:29**
